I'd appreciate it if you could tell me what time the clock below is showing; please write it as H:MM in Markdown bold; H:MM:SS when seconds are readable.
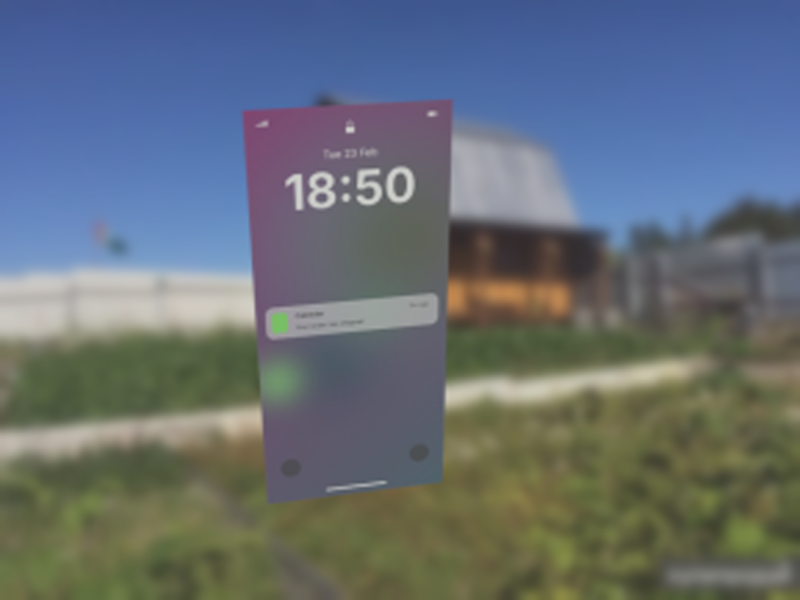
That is **18:50**
